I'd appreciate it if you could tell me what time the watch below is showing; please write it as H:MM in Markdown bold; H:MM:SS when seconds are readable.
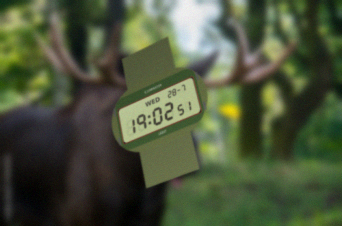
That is **19:02:51**
